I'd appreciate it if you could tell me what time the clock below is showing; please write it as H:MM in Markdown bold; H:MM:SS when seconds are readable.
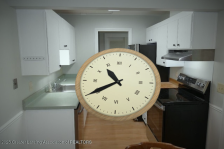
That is **10:40**
